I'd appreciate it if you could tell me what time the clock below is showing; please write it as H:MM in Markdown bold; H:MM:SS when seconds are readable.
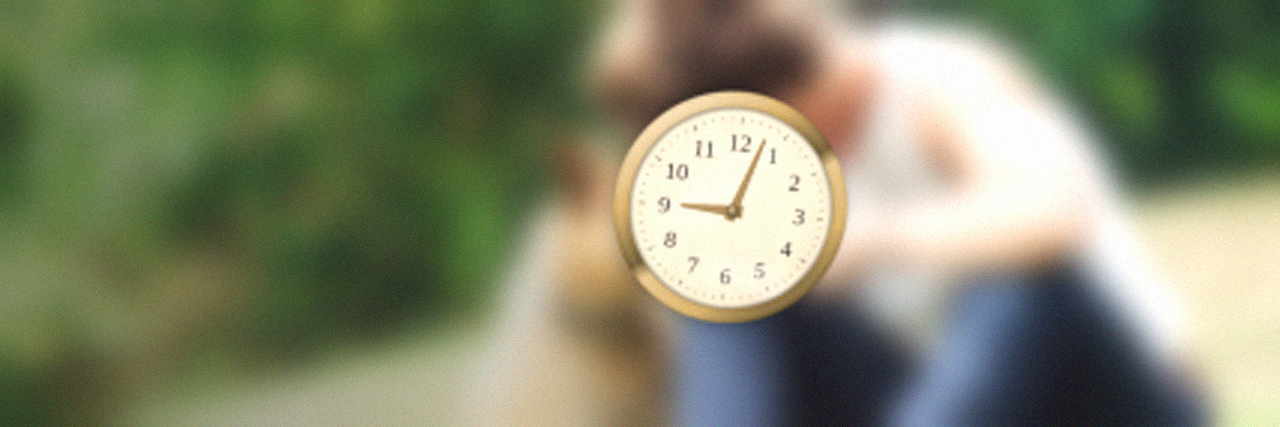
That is **9:03**
